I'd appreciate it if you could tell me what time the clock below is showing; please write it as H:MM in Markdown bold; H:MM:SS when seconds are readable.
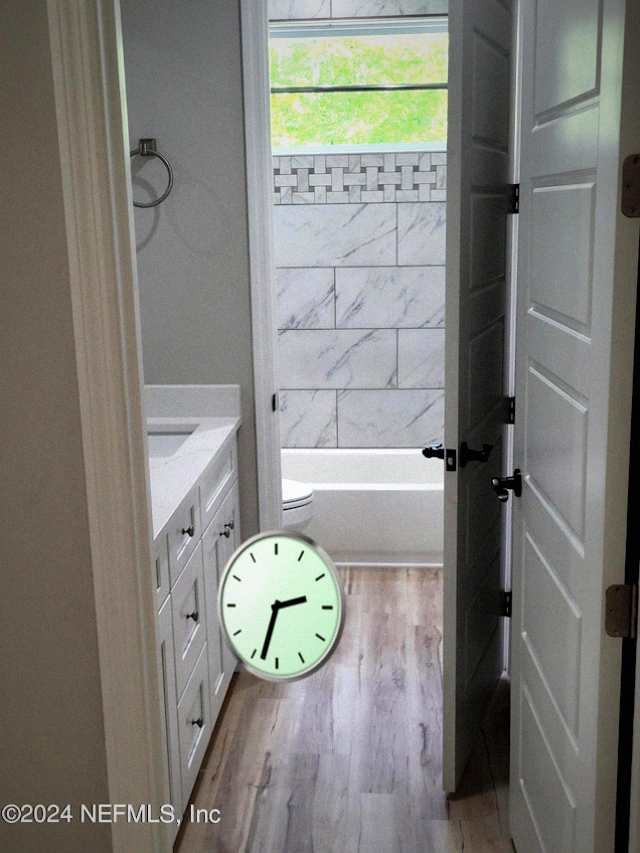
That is **2:33**
